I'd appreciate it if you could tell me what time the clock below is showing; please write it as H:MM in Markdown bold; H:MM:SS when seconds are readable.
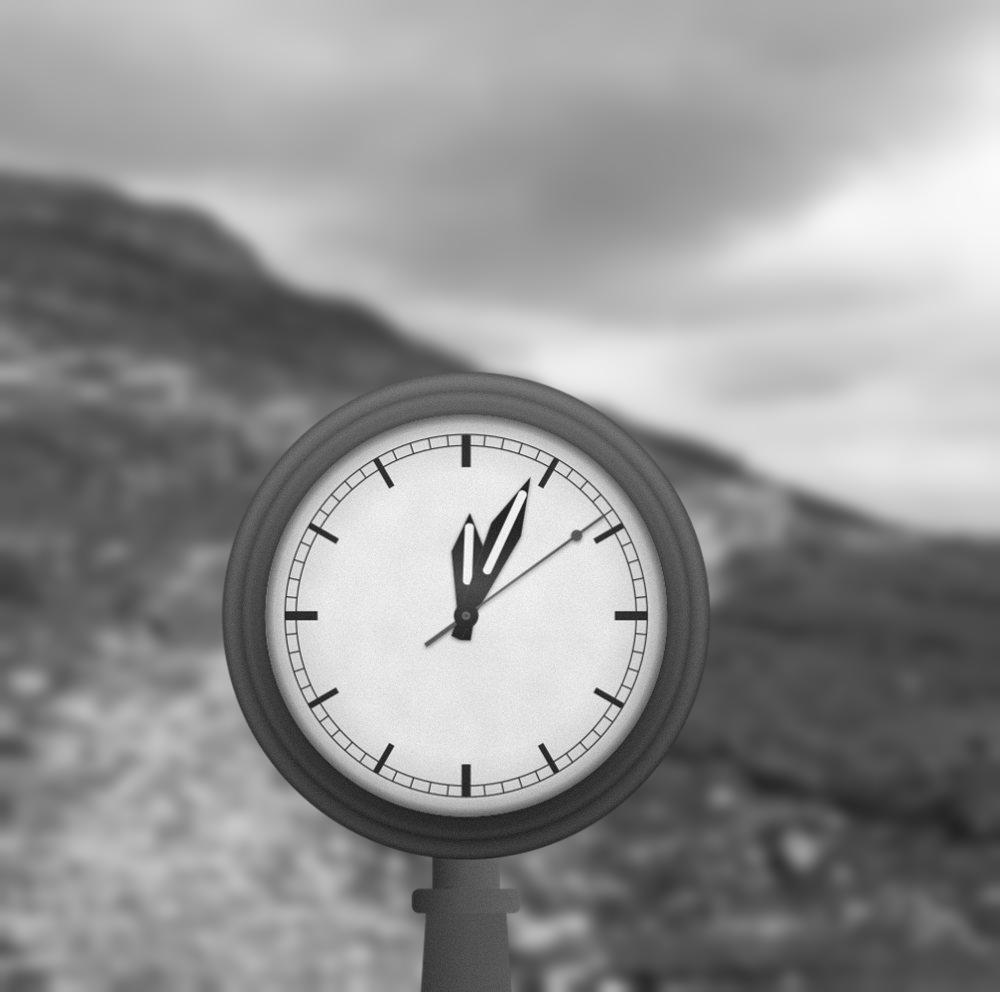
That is **12:04:09**
